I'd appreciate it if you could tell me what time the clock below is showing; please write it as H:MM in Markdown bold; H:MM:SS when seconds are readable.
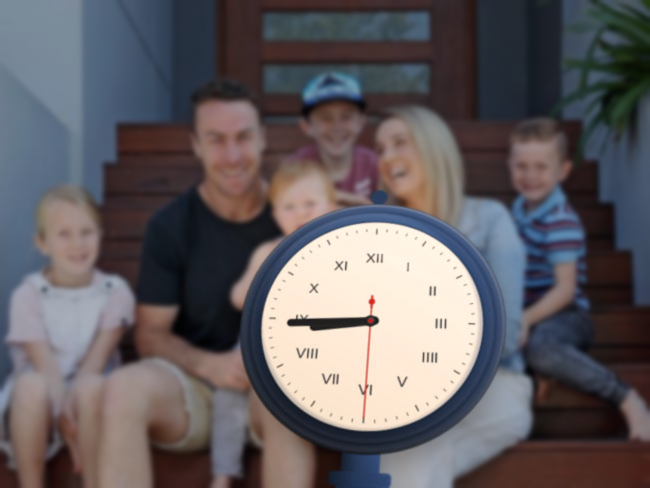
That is **8:44:30**
